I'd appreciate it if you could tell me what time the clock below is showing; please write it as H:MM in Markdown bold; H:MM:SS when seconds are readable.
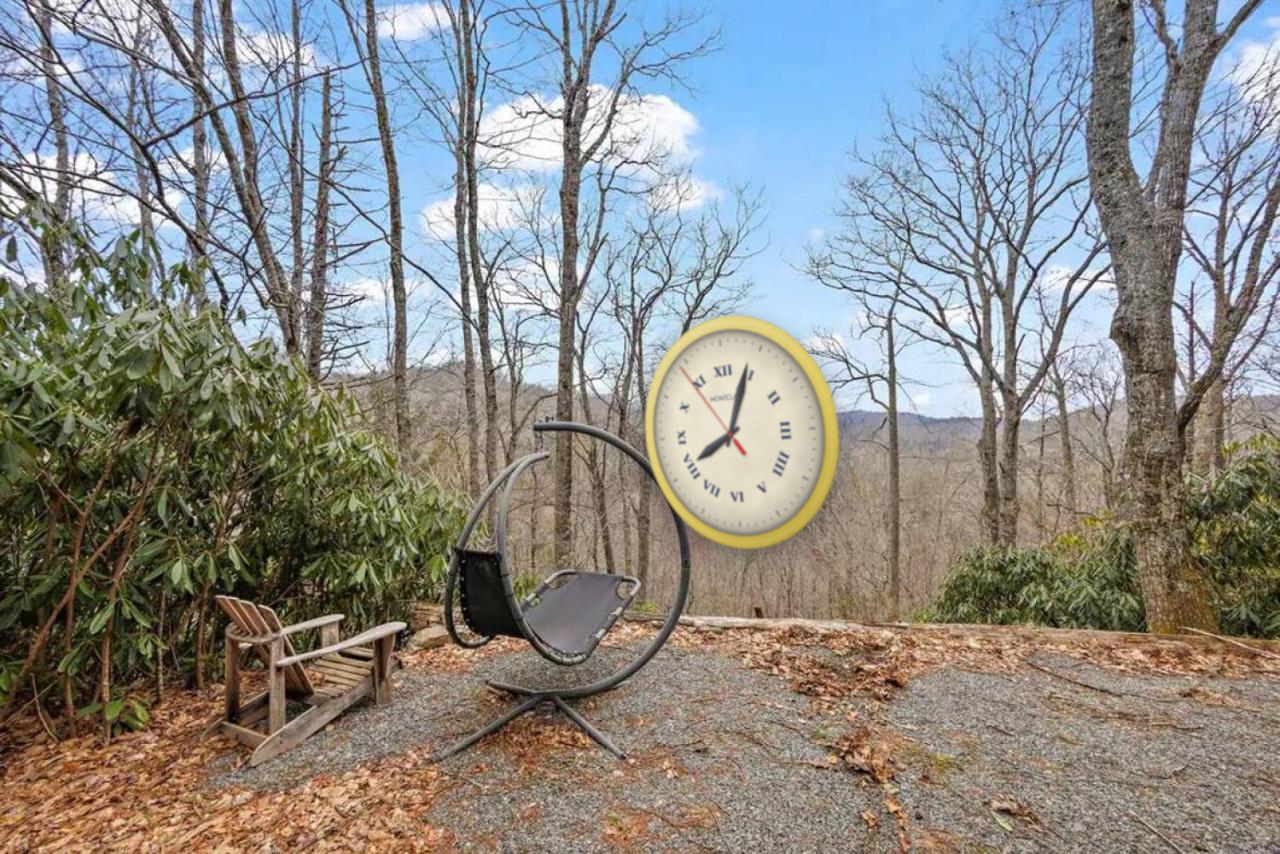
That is **8:03:54**
